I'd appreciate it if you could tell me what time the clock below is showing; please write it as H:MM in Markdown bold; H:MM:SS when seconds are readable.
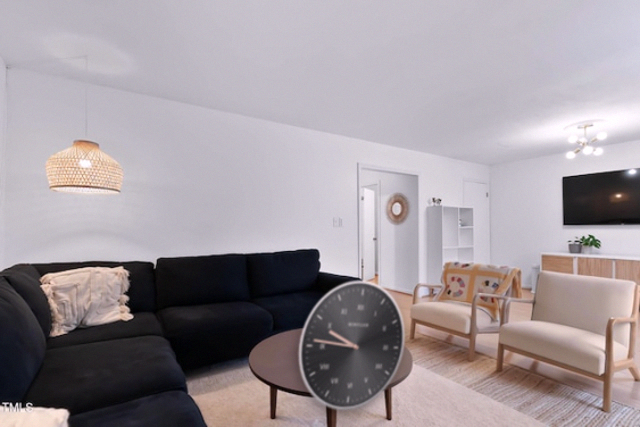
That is **9:46**
